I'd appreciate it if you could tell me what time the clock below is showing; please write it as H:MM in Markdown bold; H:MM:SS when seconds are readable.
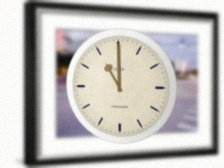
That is **11:00**
